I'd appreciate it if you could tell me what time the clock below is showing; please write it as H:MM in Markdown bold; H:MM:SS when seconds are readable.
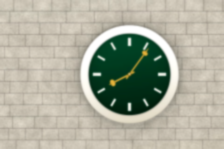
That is **8:06**
